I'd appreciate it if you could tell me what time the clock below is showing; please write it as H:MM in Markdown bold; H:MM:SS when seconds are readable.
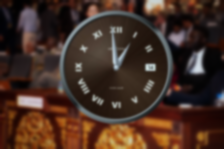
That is **12:59**
